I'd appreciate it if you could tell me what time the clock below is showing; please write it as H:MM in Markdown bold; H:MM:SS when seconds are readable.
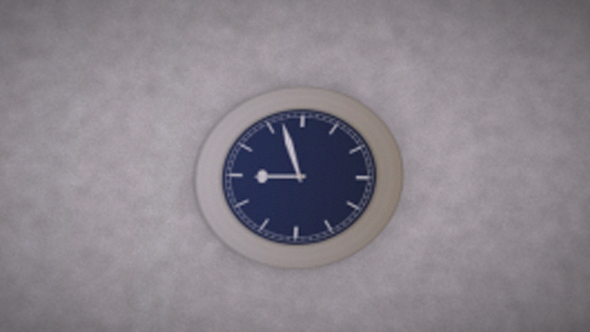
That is **8:57**
